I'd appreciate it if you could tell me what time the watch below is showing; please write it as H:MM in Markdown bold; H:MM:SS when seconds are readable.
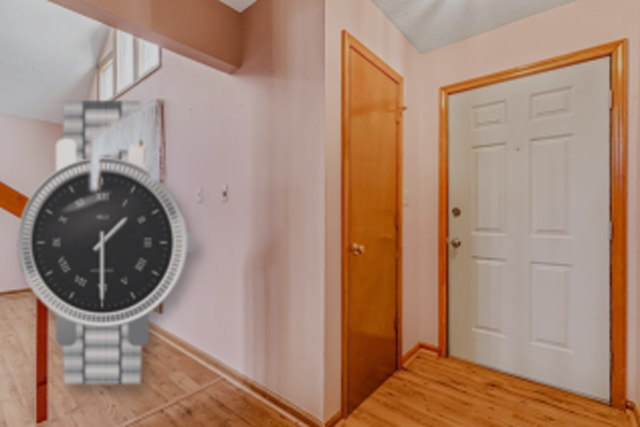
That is **1:30**
